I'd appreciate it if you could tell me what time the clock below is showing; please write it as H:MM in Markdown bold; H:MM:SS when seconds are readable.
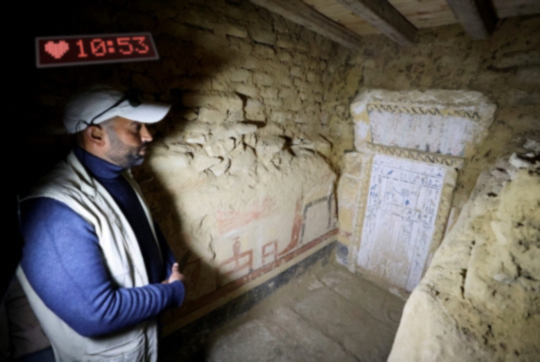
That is **10:53**
